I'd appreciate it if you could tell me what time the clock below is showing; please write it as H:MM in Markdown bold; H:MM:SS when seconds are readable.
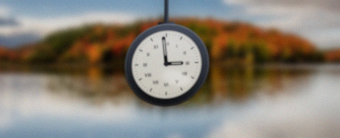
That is **2:59**
